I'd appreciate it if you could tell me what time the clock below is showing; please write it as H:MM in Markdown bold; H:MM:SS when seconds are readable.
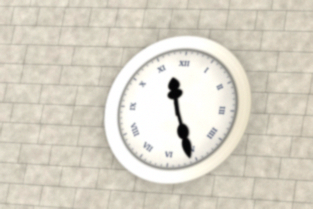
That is **11:26**
